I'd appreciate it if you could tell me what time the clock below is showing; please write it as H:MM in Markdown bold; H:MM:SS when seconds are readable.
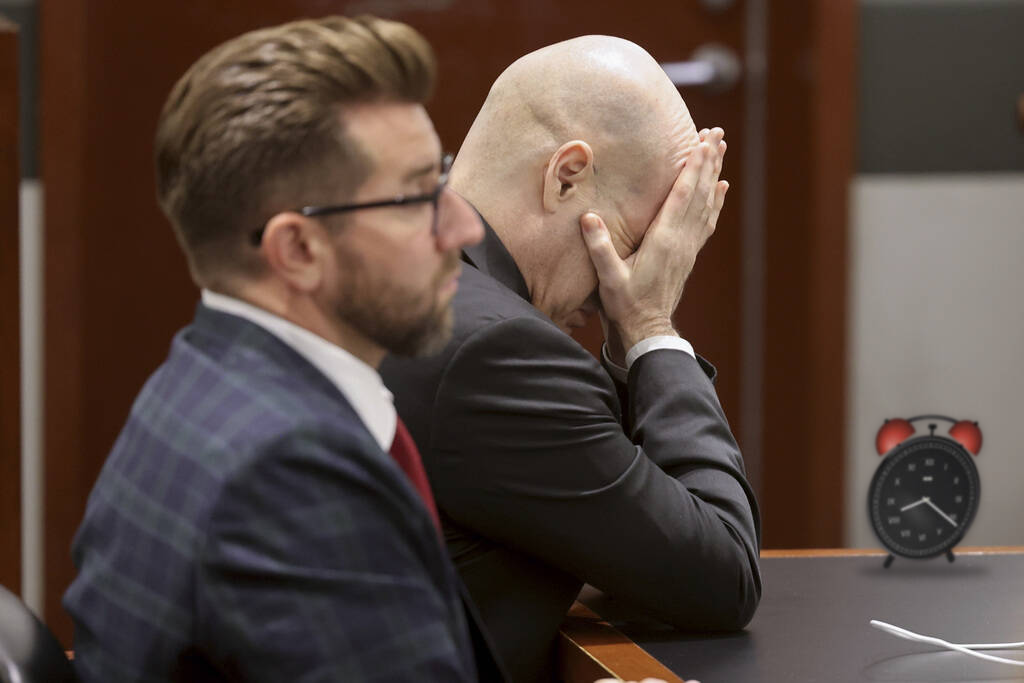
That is **8:21**
